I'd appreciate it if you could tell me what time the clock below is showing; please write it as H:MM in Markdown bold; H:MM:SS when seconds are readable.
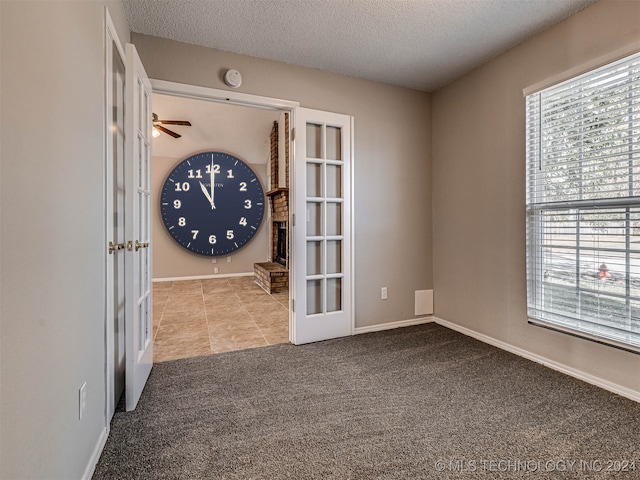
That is **11:00**
